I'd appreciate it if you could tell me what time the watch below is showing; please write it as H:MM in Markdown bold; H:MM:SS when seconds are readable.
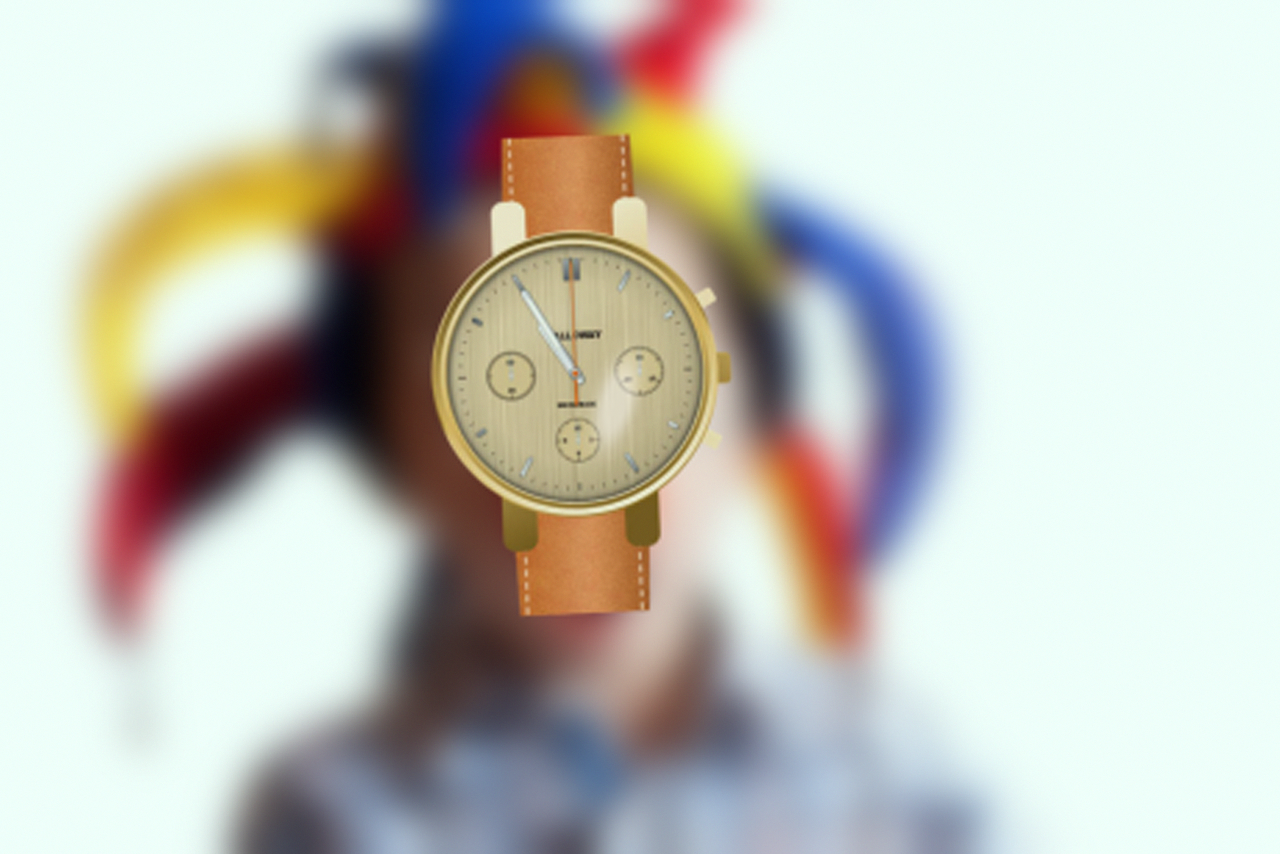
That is **10:55**
